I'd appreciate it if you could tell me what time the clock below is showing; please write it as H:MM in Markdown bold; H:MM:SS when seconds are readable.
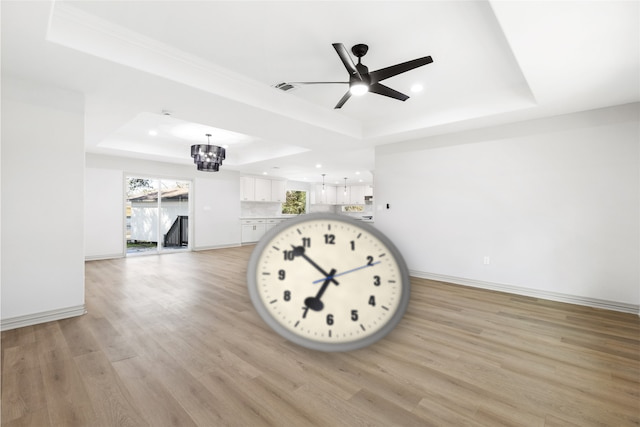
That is **6:52:11**
